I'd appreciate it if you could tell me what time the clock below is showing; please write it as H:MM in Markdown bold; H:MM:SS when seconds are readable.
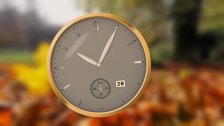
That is **10:05**
